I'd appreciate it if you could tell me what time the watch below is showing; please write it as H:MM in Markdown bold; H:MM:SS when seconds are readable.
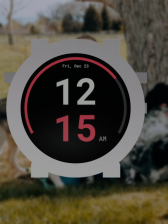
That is **12:15**
